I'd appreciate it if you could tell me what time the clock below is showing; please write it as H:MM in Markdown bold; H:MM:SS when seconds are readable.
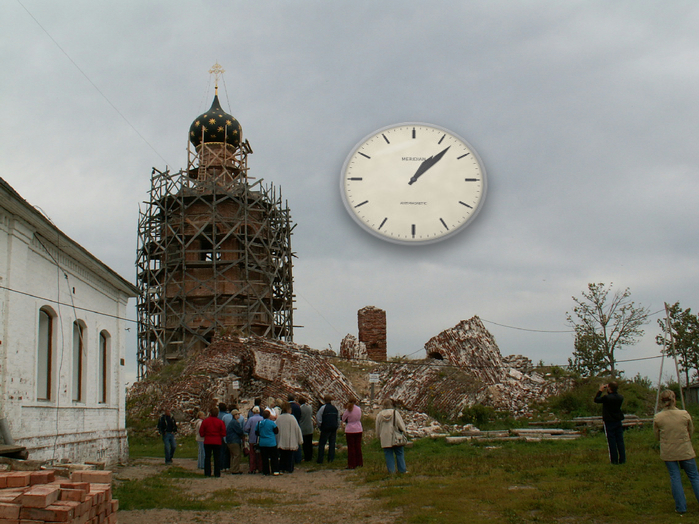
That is **1:07**
